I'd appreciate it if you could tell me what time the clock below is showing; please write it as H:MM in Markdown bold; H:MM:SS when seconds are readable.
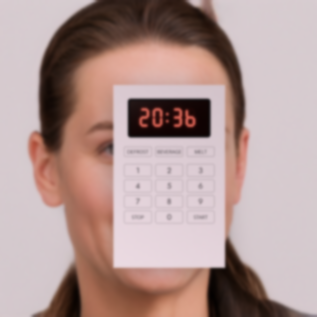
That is **20:36**
